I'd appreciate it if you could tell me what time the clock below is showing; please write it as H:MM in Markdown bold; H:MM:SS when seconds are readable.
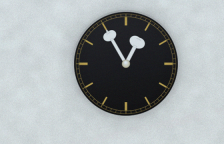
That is **12:55**
